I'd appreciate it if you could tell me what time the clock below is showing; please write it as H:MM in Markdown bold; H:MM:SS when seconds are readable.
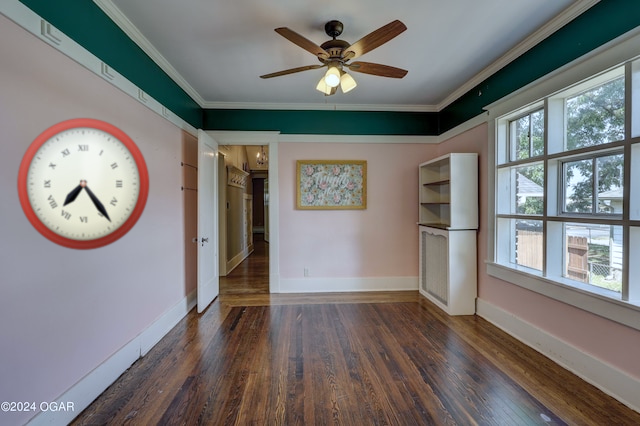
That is **7:24**
